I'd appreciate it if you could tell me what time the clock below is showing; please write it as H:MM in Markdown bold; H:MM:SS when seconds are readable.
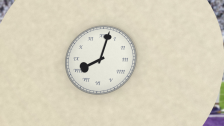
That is **8:02**
